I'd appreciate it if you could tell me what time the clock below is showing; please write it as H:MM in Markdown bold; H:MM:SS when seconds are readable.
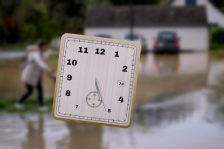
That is **5:26**
